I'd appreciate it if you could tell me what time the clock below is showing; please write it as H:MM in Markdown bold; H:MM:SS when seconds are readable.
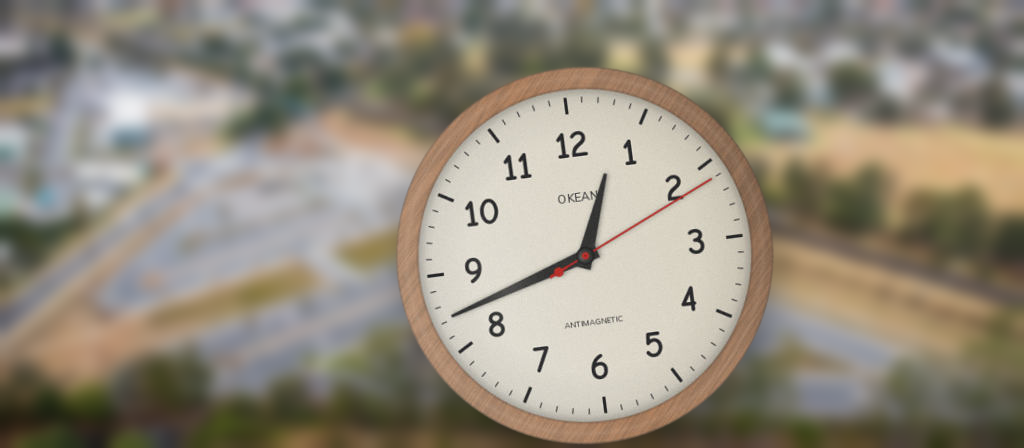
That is **12:42:11**
